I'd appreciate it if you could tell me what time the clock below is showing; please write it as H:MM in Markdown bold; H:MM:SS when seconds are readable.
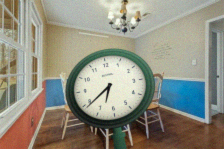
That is **6:39**
